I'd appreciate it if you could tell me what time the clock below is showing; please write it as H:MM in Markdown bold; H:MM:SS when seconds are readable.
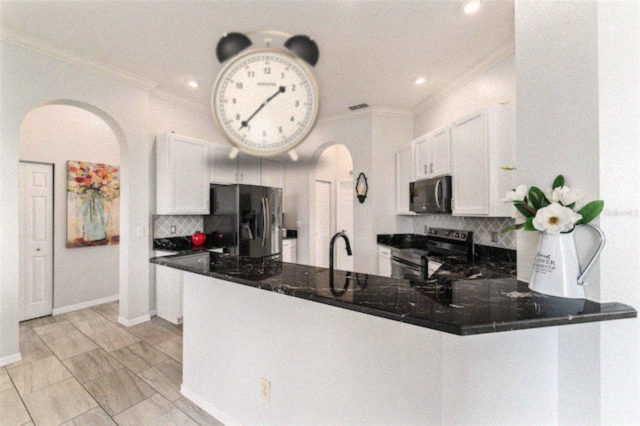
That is **1:37**
